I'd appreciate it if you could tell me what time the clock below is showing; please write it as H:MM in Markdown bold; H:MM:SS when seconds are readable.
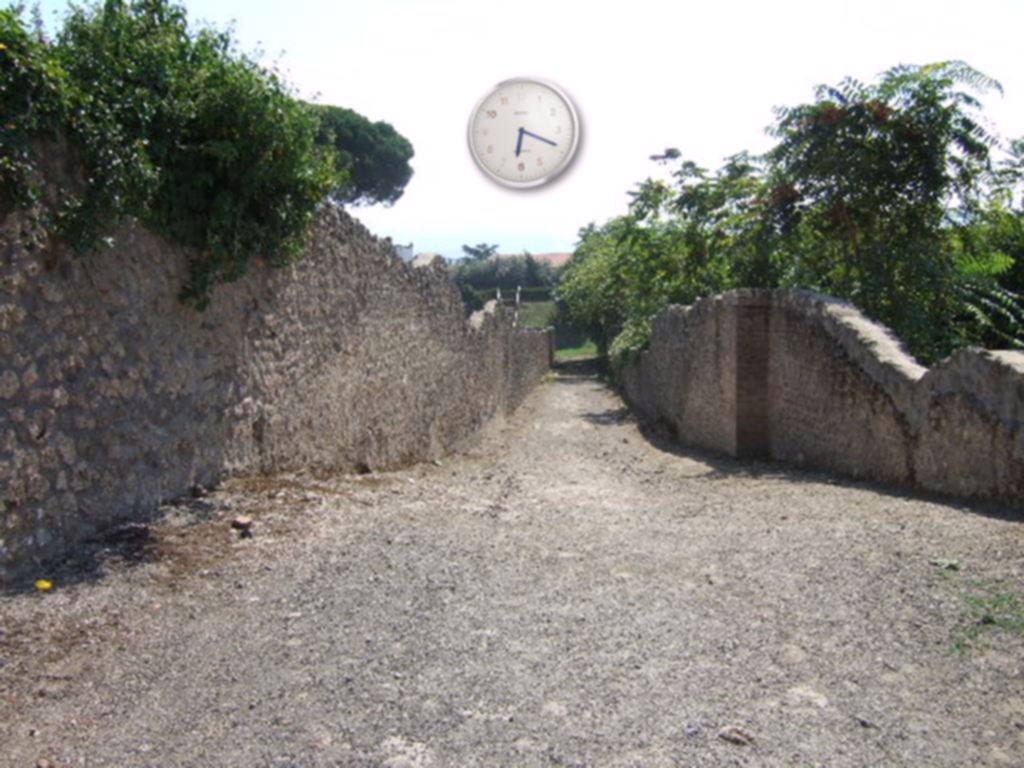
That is **6:19**
